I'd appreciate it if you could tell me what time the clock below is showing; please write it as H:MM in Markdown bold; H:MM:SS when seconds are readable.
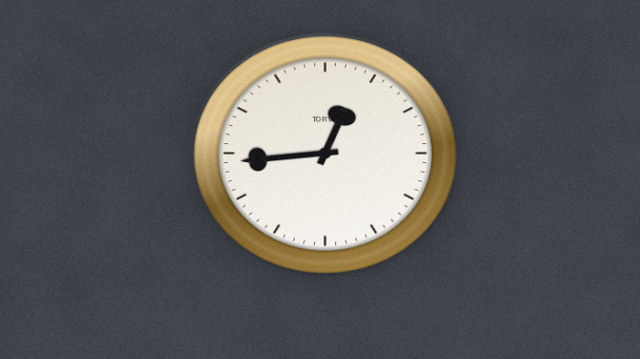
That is **12:44**
